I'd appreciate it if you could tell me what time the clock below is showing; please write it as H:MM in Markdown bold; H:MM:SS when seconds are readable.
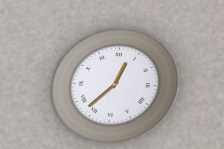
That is **12:37**
